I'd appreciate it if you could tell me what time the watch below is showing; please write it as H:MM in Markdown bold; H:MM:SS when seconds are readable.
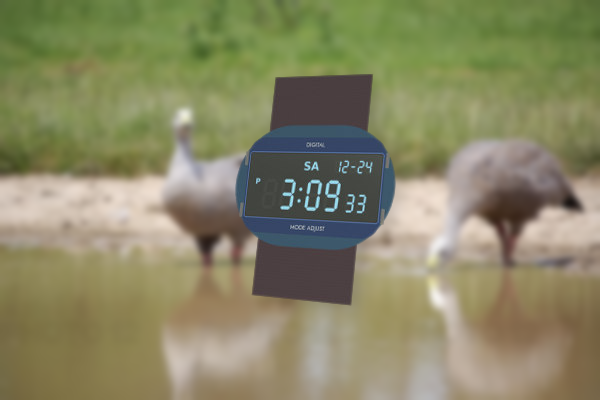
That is **3:09:33**
